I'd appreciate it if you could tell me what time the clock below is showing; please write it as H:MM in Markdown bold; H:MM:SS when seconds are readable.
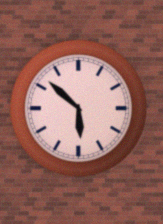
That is **5:52**
